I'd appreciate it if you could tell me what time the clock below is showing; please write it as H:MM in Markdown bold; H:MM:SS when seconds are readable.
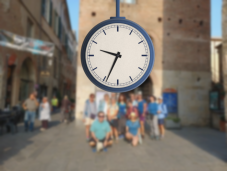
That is **9:34**
